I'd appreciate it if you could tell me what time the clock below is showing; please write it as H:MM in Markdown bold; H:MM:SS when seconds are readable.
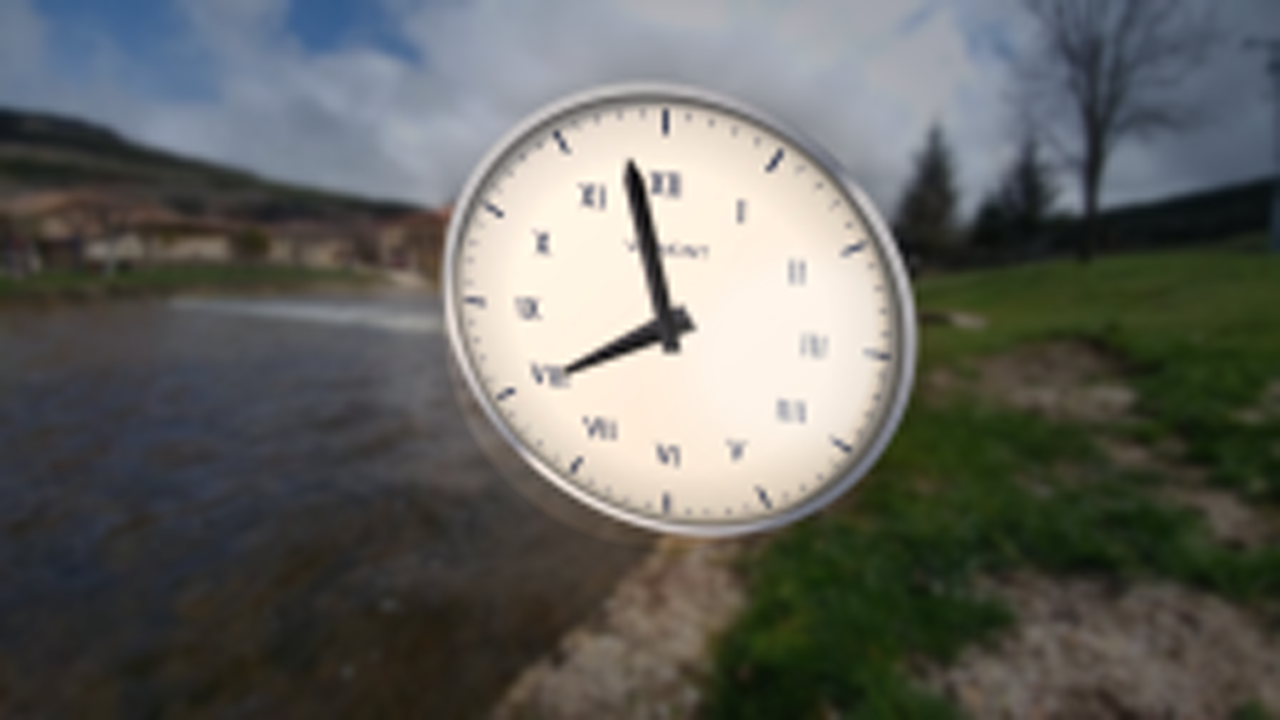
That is **7:58**
